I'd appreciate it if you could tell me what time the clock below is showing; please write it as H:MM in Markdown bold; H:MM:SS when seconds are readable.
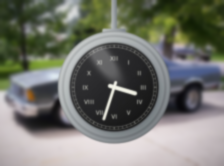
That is **3:33**
